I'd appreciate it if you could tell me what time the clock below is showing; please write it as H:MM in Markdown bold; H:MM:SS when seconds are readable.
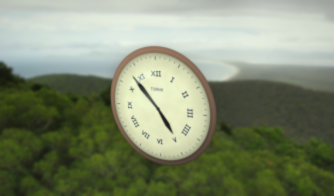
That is **4:53**
